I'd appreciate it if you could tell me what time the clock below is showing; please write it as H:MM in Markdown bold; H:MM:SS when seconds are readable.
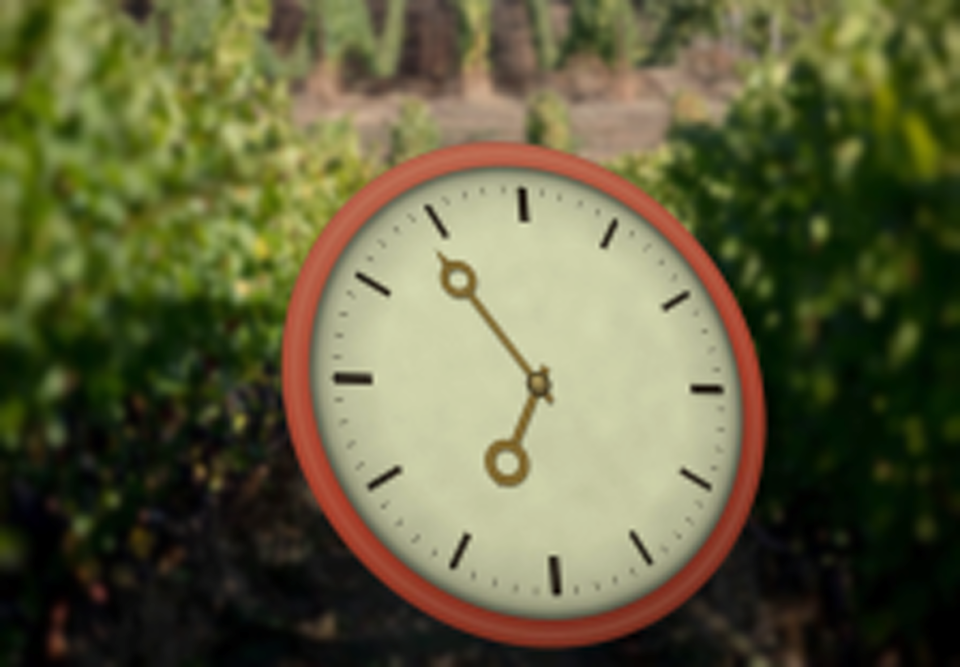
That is **6:54**
